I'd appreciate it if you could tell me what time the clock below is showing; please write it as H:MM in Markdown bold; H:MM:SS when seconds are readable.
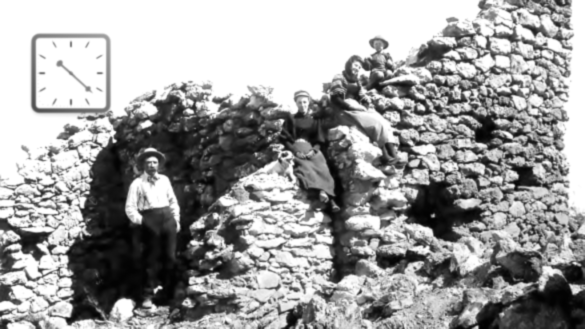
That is **10:22**
